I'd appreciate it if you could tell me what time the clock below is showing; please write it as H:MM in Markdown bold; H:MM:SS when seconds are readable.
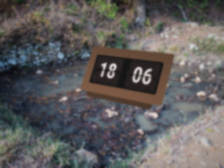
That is **18:06**
